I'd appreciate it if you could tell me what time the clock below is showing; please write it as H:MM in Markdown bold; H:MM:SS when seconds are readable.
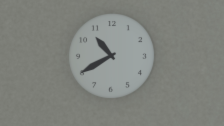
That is **10:40**
